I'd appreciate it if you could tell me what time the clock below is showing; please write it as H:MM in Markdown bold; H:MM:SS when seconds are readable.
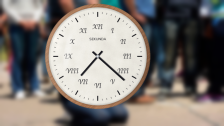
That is **7:22**
